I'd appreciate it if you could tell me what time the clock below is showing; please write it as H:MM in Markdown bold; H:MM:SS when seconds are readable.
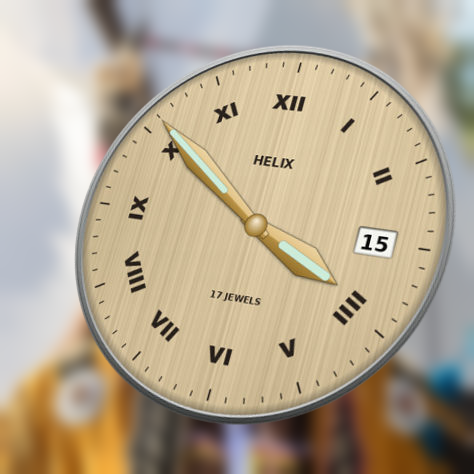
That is **3:51**
